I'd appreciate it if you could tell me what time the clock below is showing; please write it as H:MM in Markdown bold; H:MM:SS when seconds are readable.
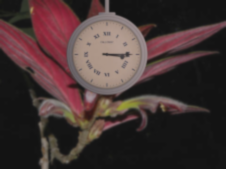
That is **3:15**
